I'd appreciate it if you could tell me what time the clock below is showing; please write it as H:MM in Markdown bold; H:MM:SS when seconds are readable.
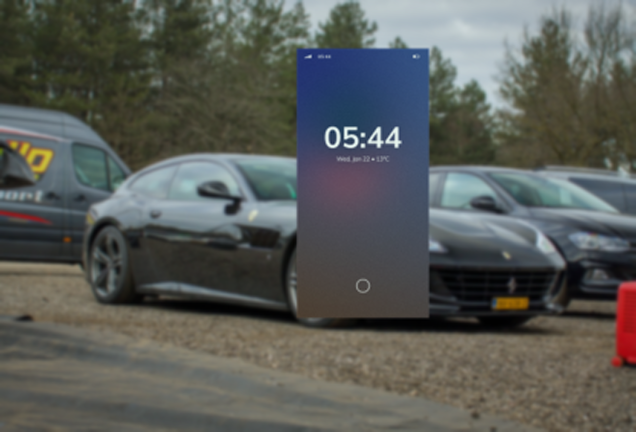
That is **5:44**
